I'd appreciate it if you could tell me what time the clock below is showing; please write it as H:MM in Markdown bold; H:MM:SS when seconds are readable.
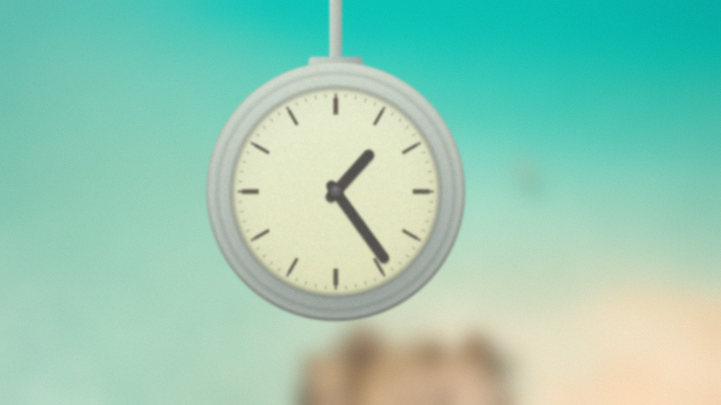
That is **1:24**
